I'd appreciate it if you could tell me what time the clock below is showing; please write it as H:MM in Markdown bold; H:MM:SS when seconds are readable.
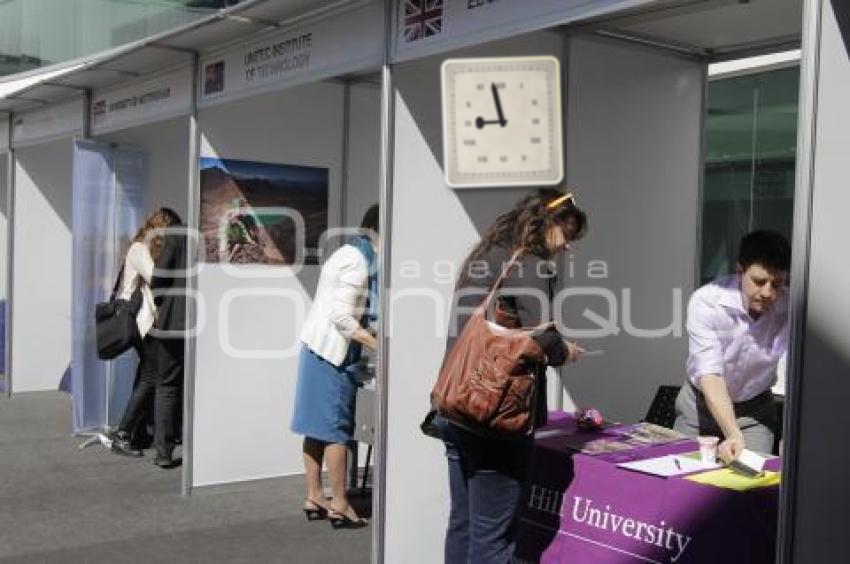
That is **8:58**
